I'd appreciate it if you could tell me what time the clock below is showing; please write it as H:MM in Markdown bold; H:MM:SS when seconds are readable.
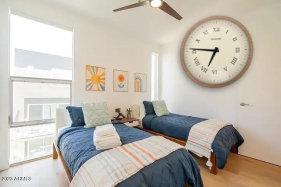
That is **6:46**
